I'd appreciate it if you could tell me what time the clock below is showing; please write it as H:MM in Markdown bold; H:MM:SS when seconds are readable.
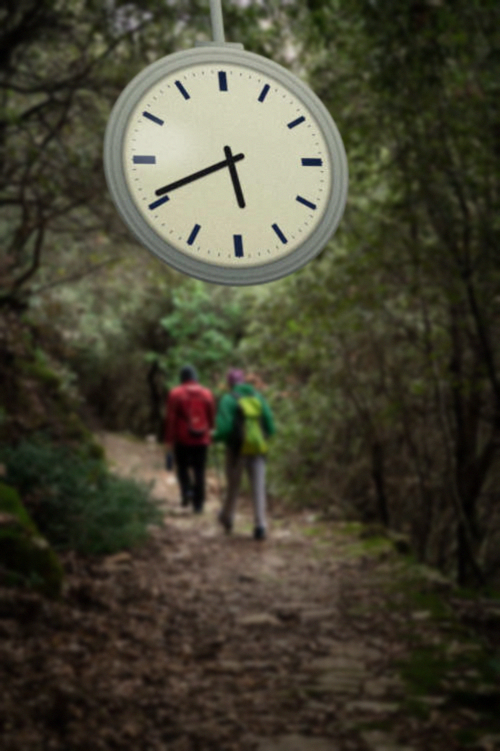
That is **5:41**
